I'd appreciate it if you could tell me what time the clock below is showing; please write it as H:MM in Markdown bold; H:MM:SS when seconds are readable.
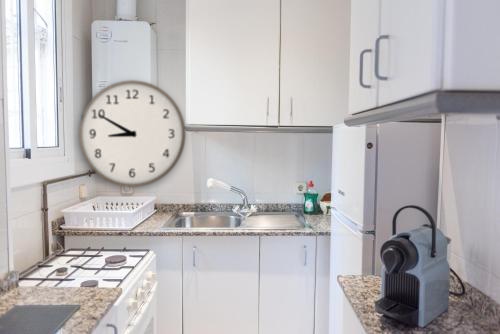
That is **8:50**
